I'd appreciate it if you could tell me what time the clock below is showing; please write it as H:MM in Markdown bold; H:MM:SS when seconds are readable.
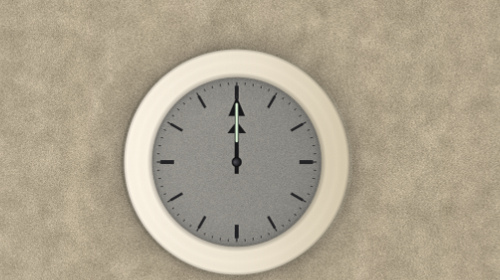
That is **12:00**
